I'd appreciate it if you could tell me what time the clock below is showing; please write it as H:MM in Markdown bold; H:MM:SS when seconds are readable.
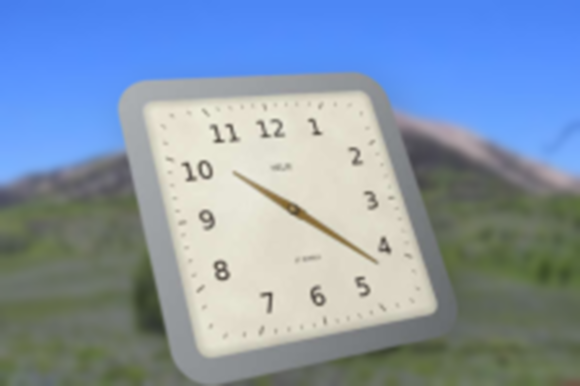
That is **10:22**
